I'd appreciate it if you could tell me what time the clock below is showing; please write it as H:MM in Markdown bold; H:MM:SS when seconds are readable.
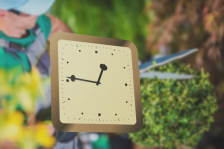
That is **12:46**
